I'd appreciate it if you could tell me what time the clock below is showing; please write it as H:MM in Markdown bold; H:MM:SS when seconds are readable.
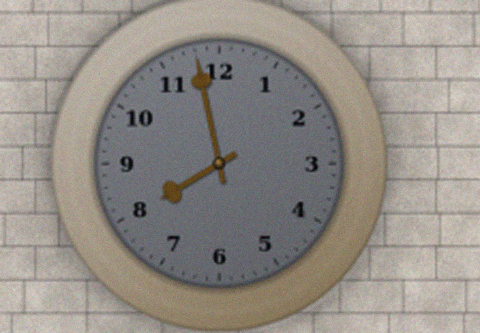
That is **7:58**
